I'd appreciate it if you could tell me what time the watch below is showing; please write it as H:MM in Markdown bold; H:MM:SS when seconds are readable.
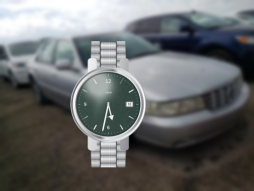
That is **5:32**
